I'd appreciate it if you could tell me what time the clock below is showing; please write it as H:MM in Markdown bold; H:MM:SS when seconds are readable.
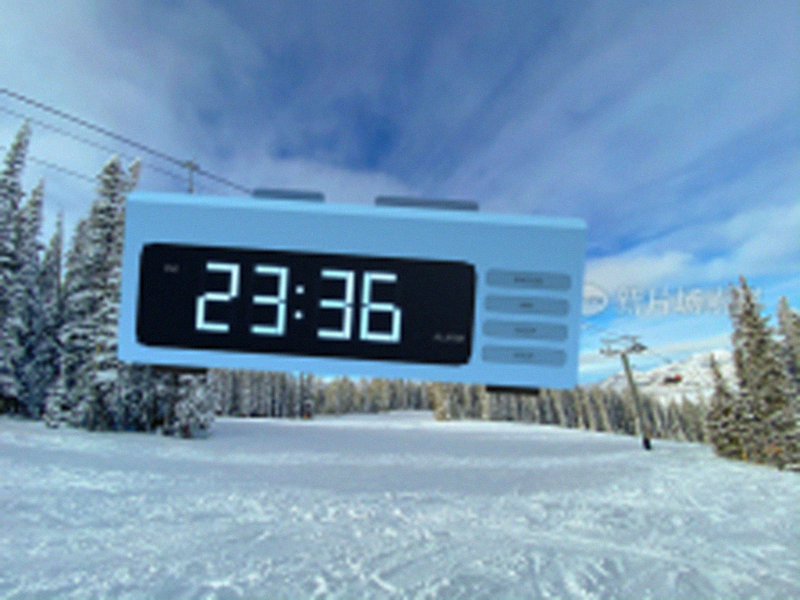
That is **23:36**
